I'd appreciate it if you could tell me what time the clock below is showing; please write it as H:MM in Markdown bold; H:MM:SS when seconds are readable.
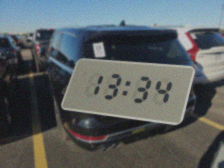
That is **13:34**
